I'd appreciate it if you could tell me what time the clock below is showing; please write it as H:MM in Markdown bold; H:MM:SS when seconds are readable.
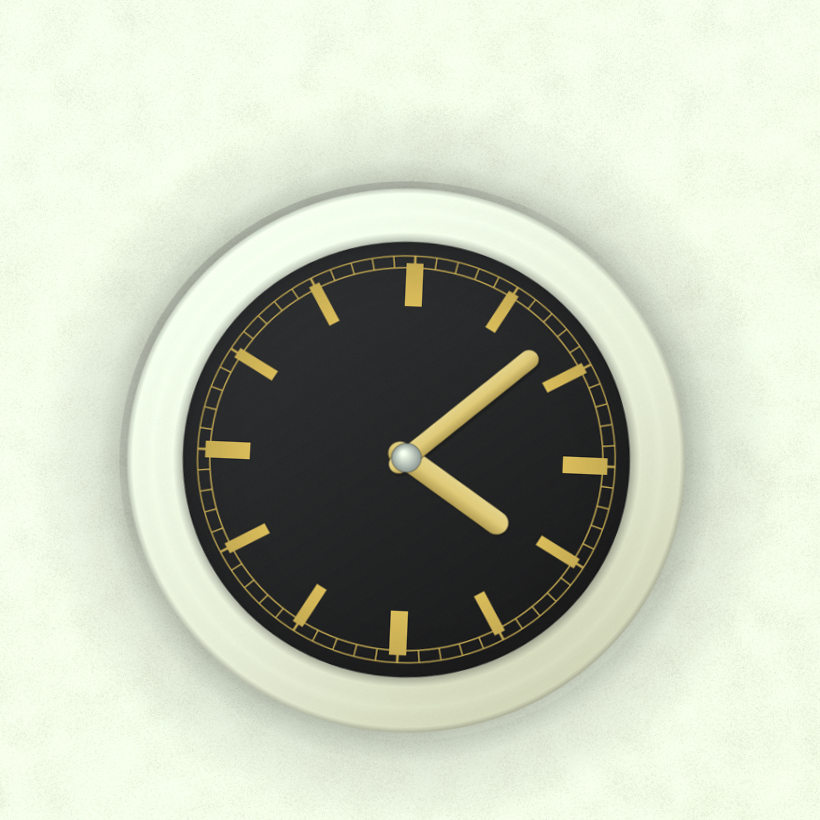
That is **4:08**
